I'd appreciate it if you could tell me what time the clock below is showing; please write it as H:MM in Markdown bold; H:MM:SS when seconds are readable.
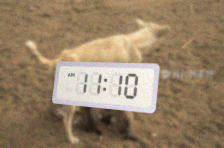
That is **11:10**
